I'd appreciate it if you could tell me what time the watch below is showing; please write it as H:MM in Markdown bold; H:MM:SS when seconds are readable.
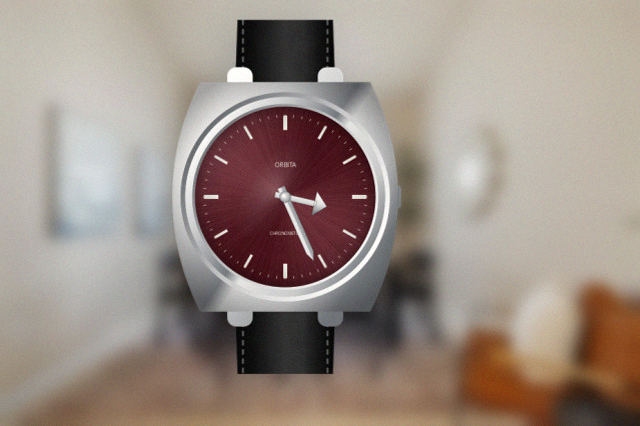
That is **3:26**
